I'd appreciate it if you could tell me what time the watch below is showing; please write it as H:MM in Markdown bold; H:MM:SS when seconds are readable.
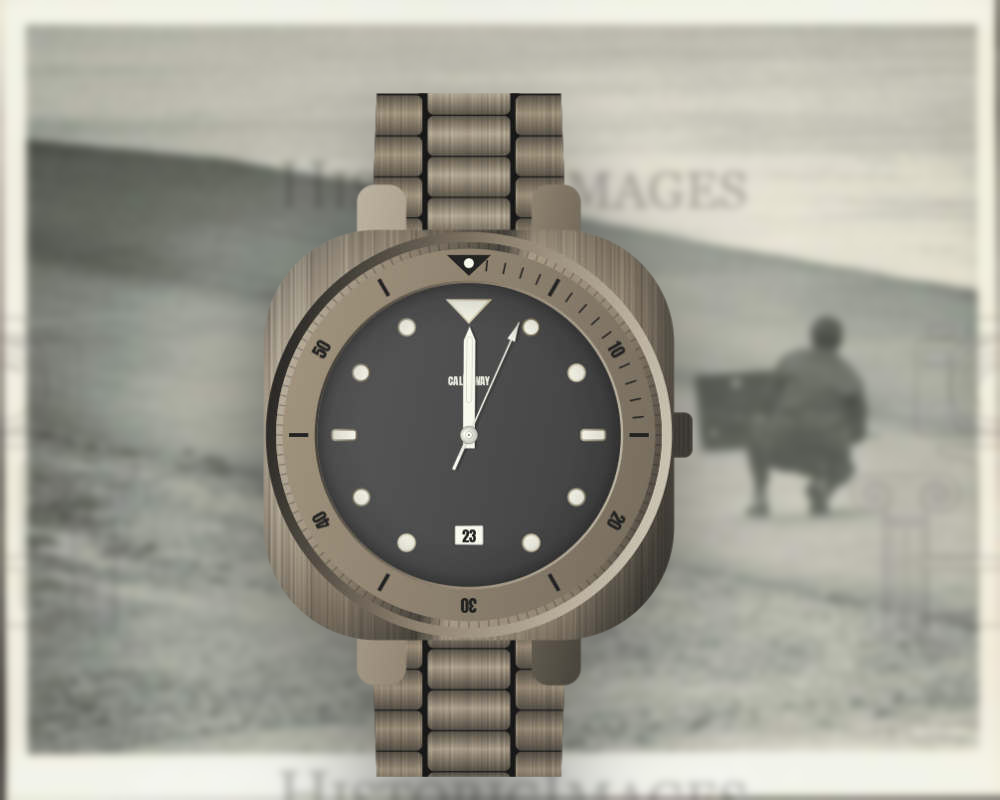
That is **12:00:04**
